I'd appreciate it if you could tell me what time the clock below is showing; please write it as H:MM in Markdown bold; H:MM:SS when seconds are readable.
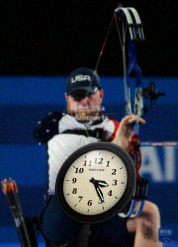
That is **3:24**
